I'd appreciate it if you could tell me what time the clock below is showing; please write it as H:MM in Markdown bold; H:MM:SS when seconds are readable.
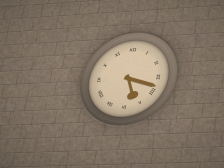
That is **5:18**
